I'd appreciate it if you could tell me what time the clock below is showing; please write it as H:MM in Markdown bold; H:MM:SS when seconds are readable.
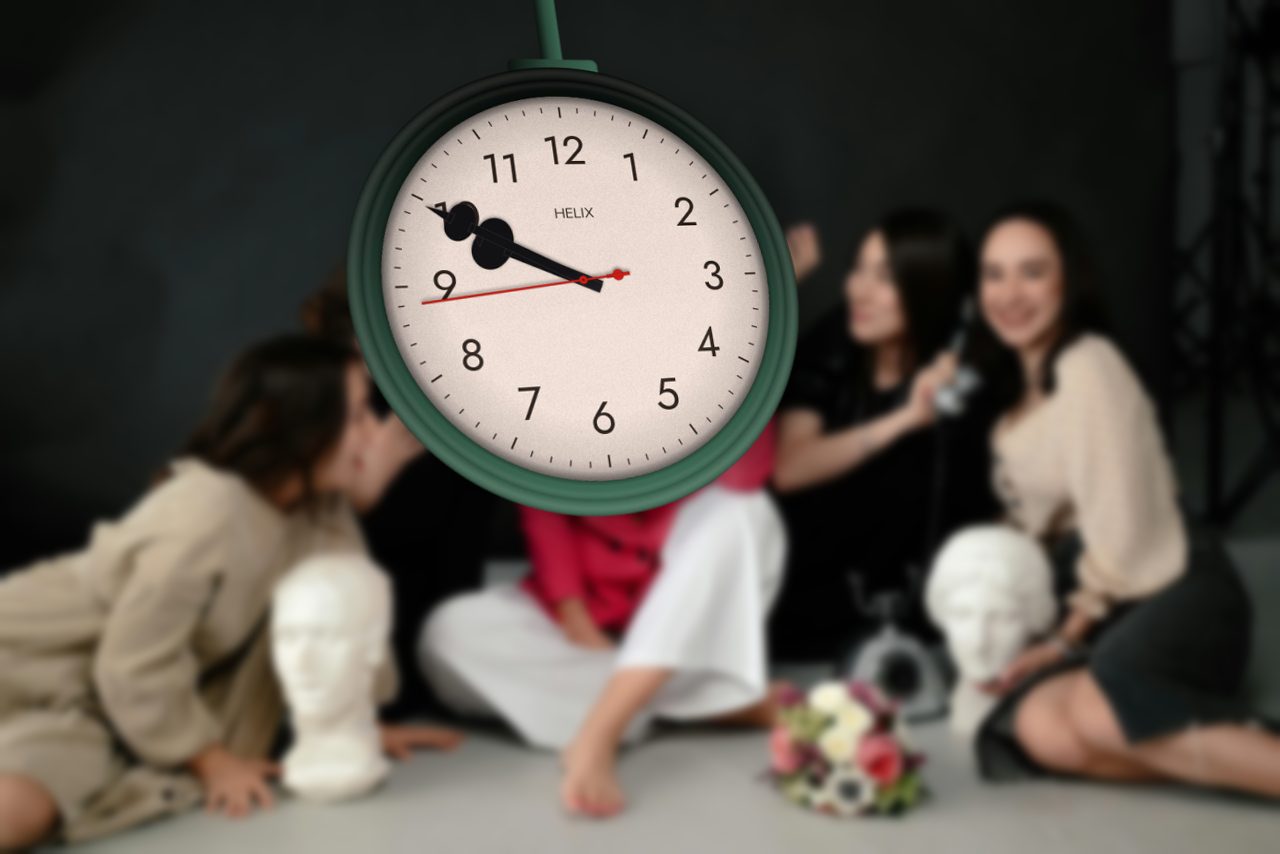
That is **9:49:44**
